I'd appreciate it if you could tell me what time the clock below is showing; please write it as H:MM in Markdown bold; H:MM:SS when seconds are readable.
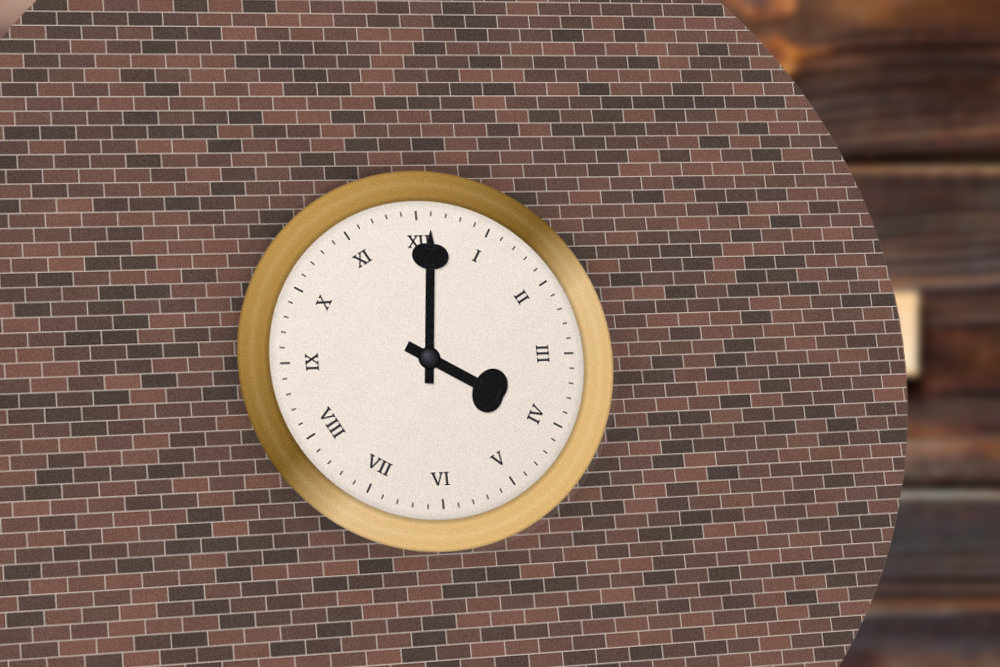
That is **4:01**
